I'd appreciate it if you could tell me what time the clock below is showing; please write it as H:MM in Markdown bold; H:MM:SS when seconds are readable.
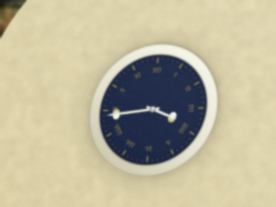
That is **3:44**
